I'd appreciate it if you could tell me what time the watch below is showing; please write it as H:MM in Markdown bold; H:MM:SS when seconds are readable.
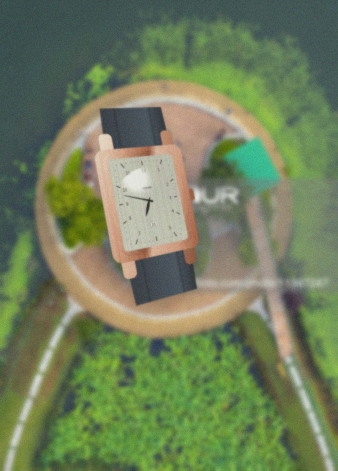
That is **6:48**
